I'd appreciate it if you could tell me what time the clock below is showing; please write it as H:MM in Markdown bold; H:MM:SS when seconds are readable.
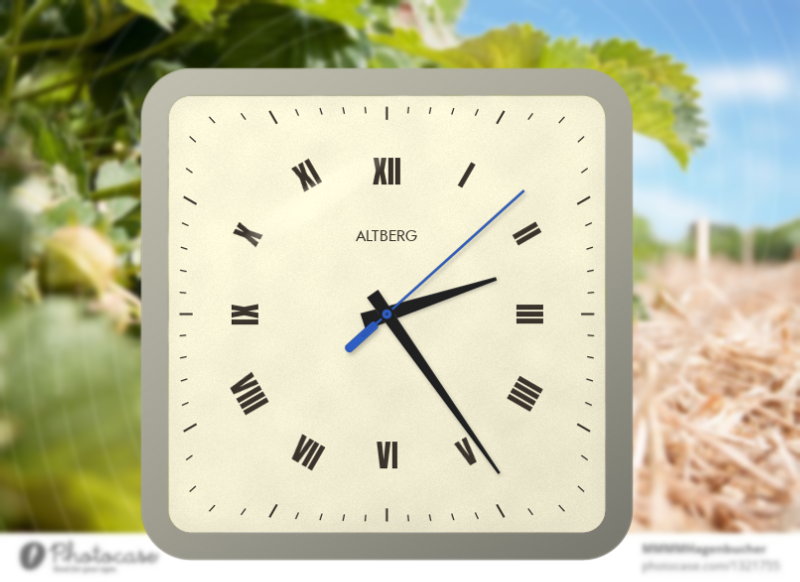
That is **2:24:08**
